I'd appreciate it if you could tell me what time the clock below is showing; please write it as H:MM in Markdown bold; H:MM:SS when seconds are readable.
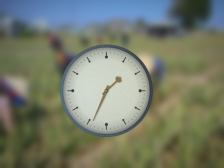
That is **1:34**
